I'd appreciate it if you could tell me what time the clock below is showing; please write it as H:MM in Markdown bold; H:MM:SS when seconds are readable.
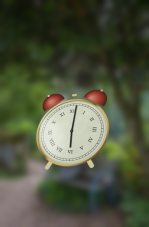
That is **6:01**
